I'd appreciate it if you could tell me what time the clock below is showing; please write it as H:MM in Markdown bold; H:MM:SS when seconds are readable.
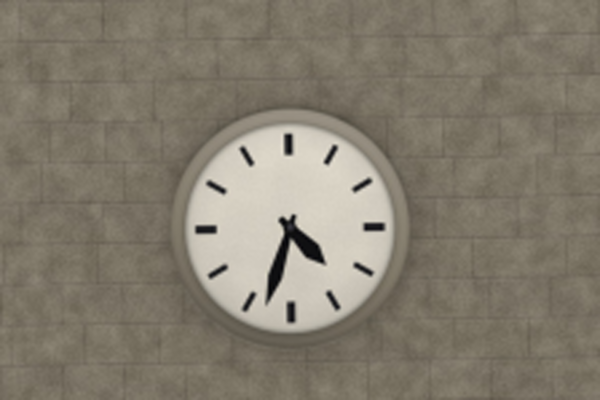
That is **4:33**
